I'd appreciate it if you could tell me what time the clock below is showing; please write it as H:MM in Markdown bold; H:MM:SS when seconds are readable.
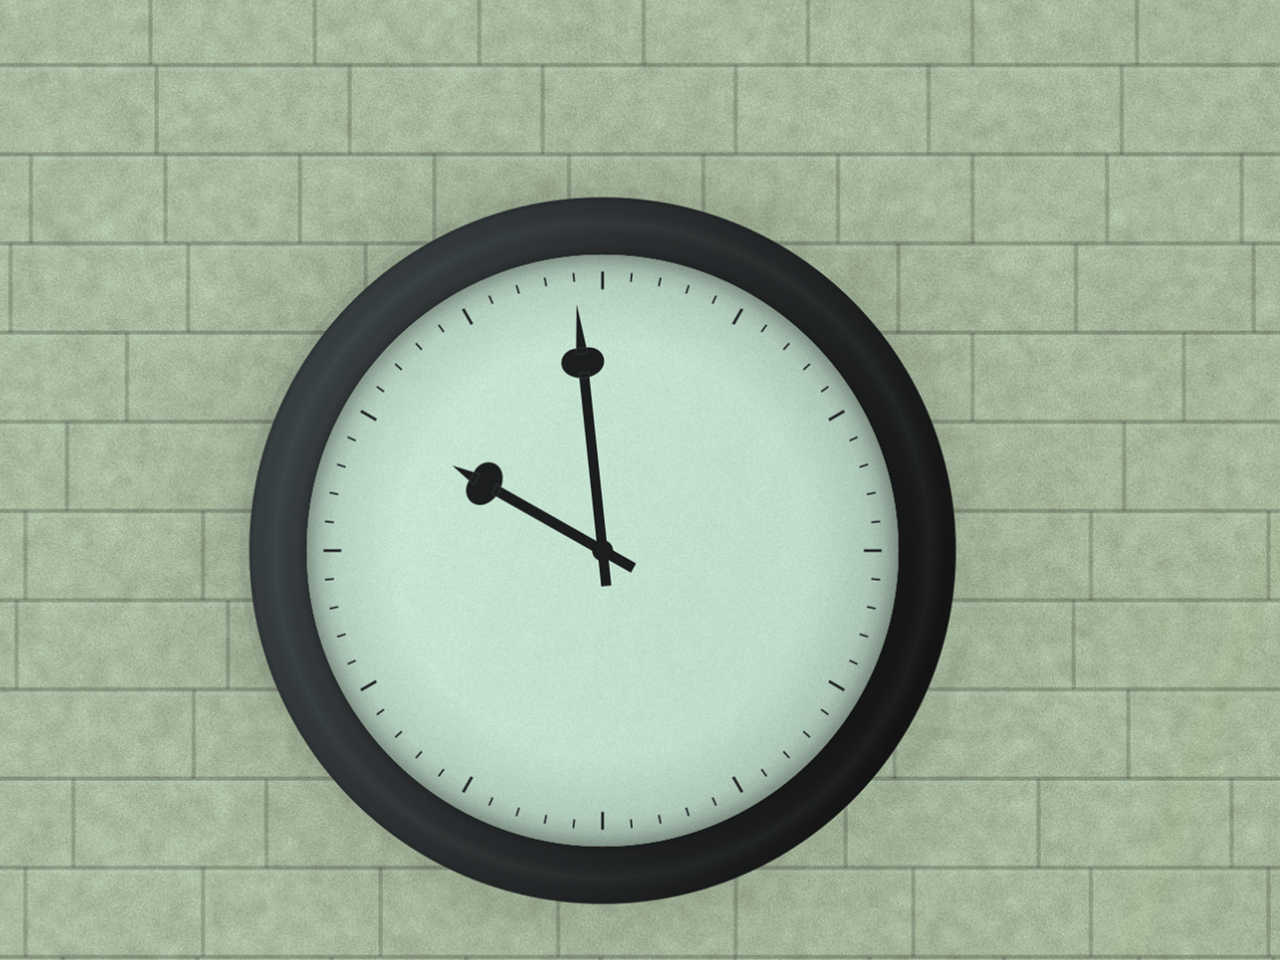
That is **9:59**
